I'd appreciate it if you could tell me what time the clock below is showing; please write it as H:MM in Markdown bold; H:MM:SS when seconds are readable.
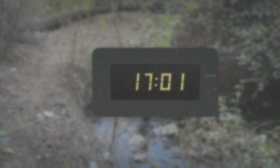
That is **17:01**
